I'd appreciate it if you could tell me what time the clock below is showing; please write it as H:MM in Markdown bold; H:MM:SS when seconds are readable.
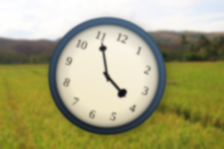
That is **3:55**
